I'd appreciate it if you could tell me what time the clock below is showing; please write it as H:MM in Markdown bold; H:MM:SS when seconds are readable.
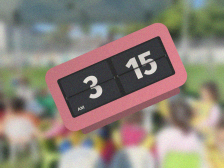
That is **3:15**
